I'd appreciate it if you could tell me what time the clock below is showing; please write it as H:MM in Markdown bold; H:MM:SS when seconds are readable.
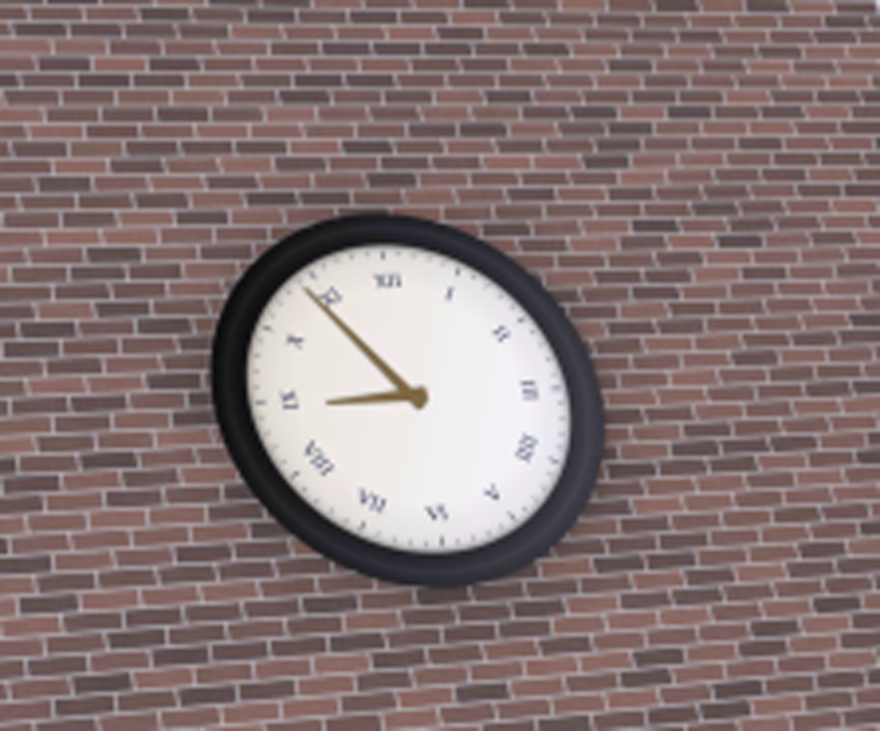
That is **8:54**
